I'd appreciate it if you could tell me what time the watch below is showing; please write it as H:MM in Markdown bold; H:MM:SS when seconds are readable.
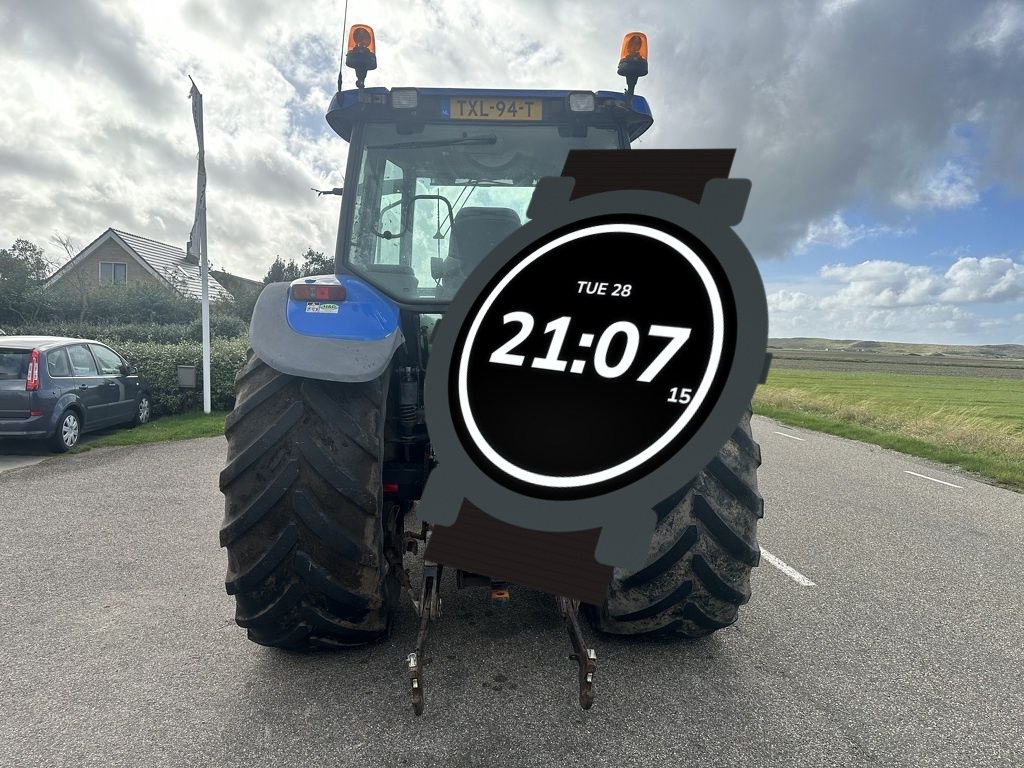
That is **21:07:15**
